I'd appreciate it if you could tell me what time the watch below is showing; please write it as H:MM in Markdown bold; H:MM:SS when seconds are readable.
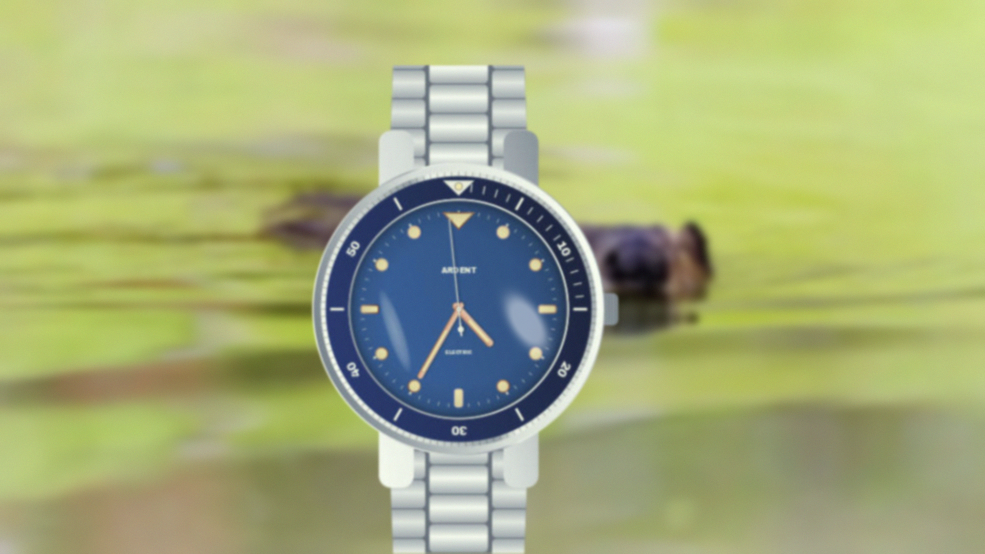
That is **4:34:59**
